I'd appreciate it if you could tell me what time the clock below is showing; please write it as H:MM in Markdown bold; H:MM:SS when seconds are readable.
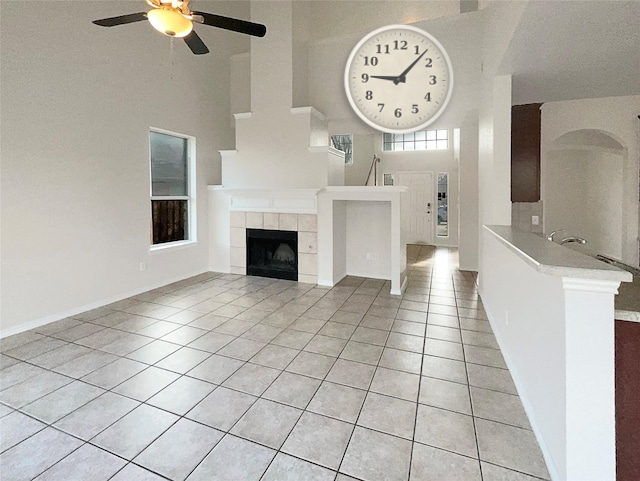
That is **9:07**
